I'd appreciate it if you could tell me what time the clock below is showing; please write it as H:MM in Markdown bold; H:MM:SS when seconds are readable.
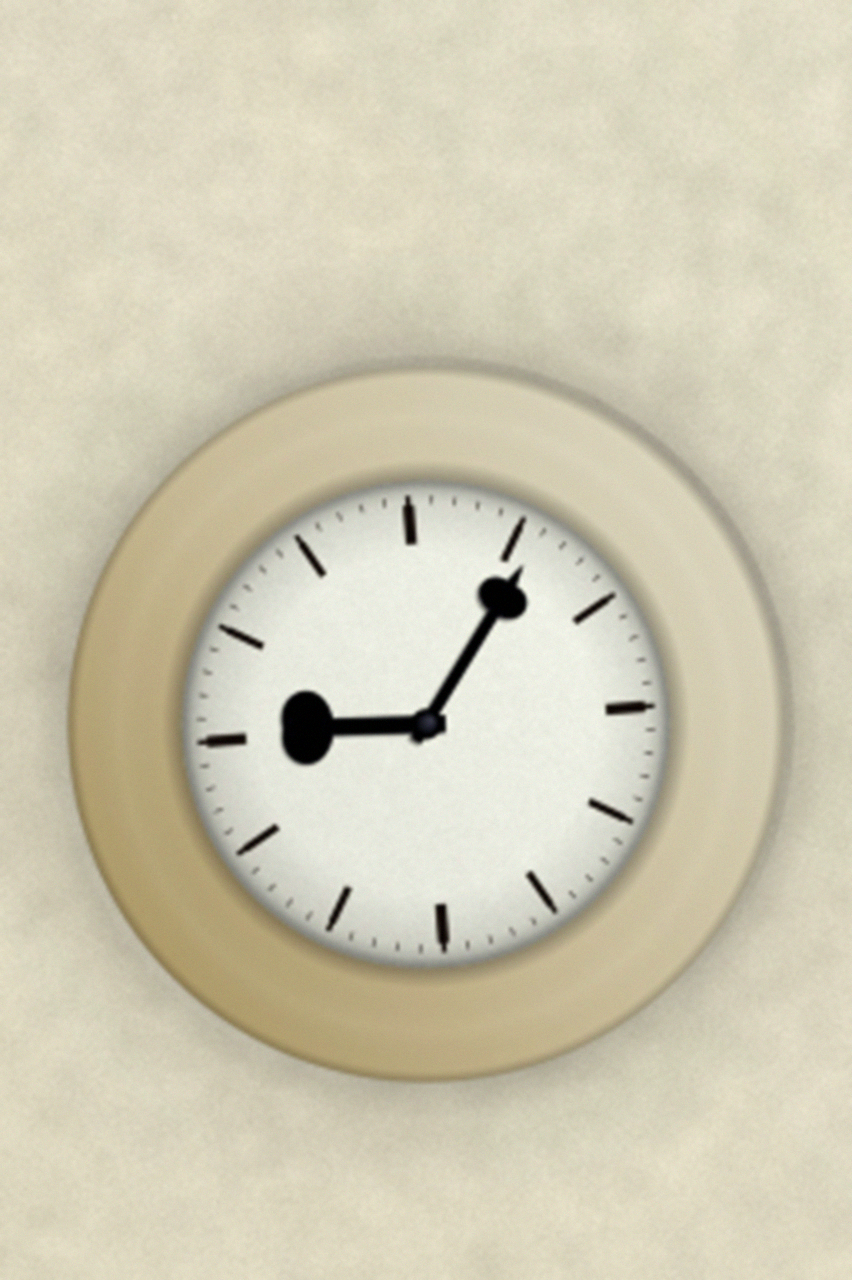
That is **9:06**
